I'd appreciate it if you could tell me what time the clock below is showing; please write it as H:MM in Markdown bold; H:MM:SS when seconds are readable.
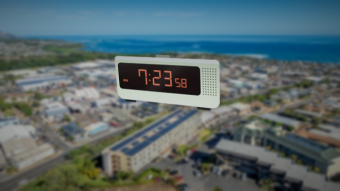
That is **7:23:58**
